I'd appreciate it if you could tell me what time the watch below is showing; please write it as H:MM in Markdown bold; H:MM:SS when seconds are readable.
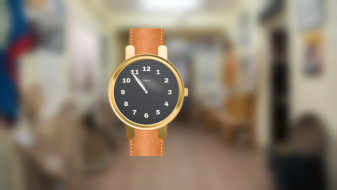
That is **10:54**
